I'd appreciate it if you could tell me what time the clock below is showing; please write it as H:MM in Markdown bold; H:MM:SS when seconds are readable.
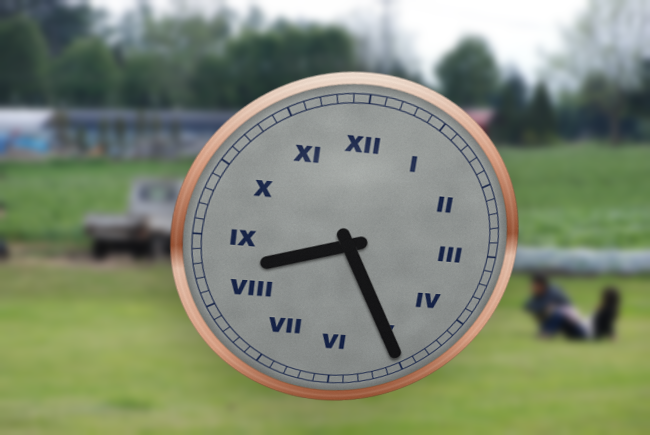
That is **8:25**
